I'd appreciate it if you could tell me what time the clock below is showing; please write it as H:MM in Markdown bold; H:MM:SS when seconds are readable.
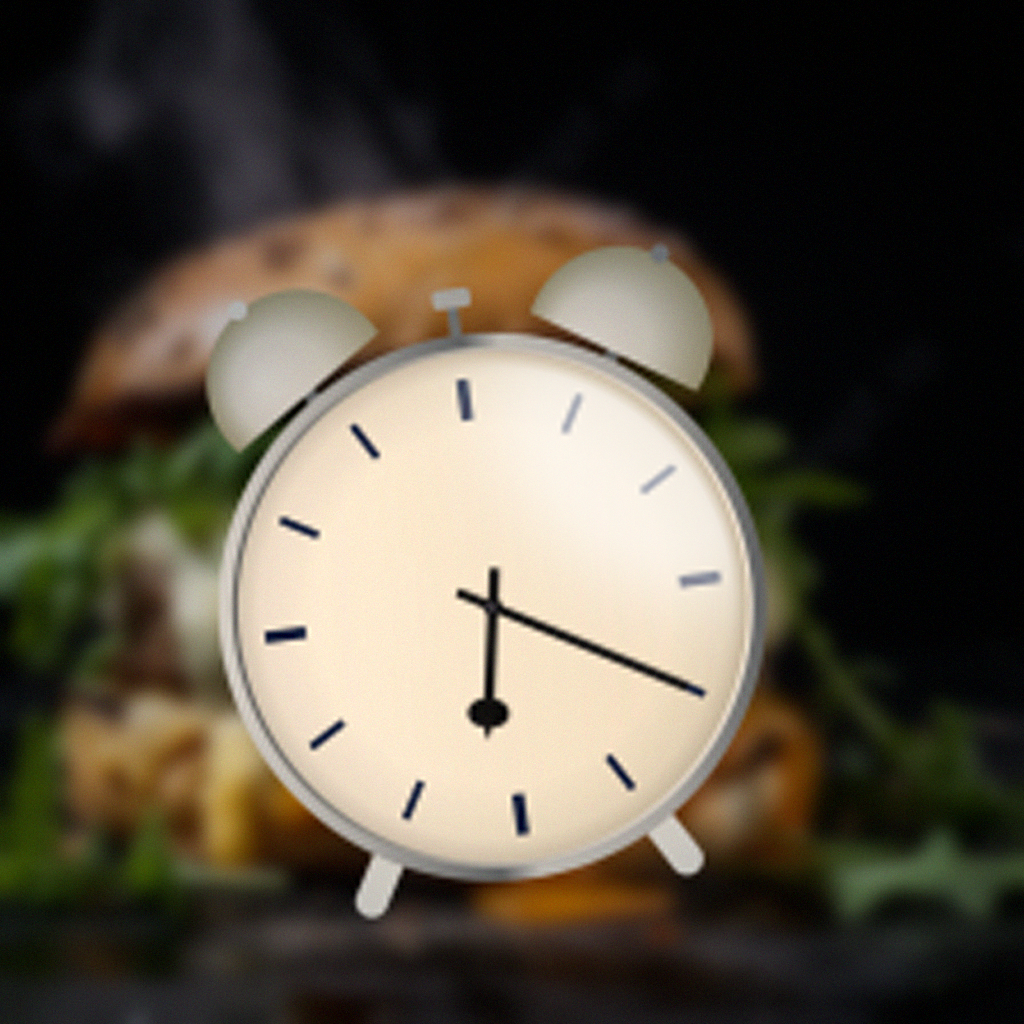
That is **6:20**
